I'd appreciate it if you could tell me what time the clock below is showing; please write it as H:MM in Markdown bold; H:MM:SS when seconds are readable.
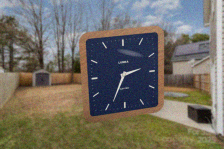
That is **2:34**
